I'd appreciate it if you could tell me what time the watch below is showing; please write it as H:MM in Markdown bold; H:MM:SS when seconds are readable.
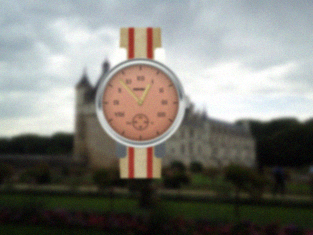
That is **12:53**
